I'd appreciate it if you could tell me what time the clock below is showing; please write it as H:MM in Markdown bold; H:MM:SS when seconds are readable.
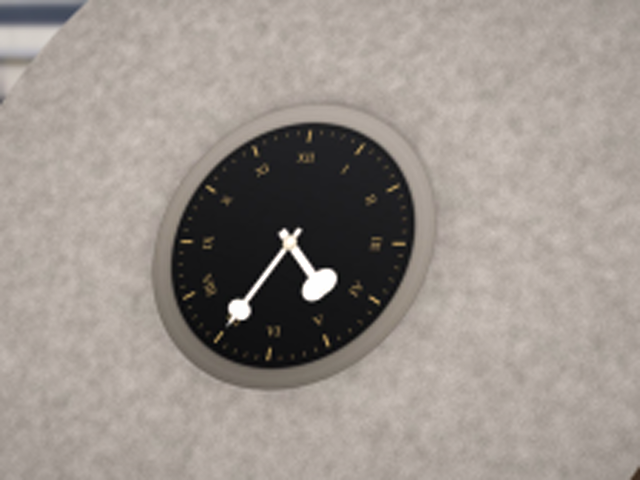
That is **4:35**
